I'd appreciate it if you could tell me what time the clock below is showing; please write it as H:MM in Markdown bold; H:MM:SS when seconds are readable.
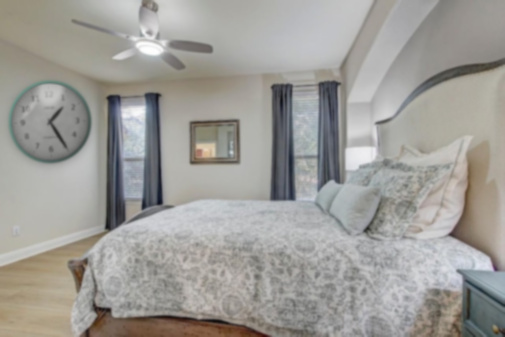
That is **1:25**
